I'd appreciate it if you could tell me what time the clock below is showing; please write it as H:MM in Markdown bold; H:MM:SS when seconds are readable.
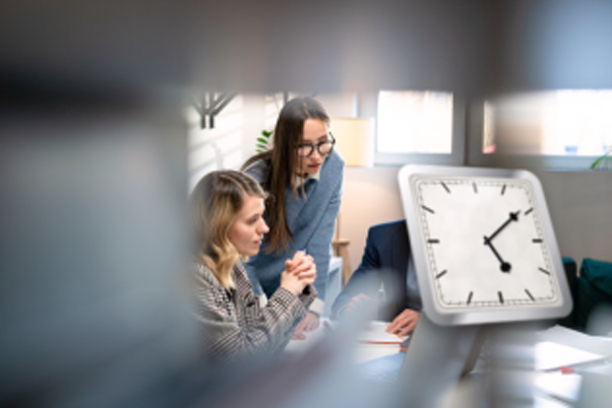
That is **5:09**
